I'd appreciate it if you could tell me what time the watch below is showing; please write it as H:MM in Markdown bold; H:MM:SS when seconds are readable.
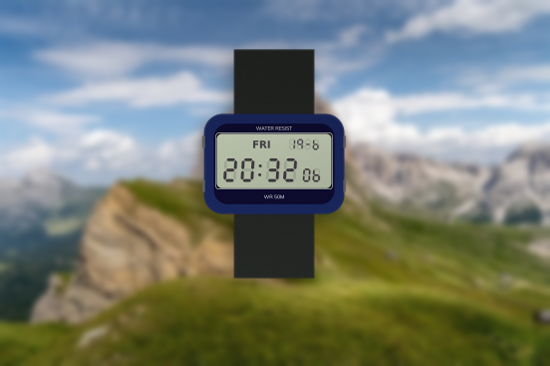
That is **20:32:06**
